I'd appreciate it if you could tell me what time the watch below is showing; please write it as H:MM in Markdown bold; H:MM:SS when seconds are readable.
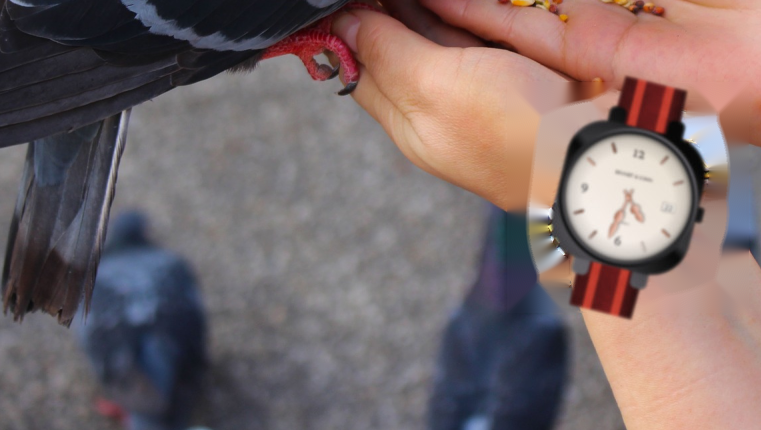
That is **4:32**
